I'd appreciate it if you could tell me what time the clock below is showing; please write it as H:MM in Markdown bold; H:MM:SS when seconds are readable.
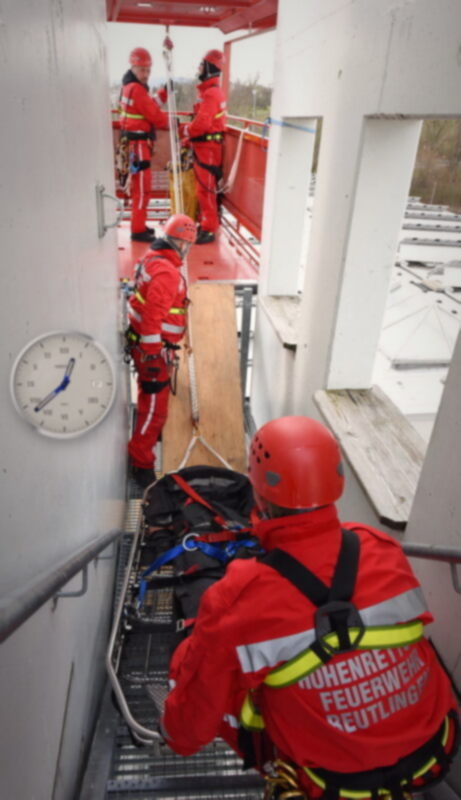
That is **12:38**
